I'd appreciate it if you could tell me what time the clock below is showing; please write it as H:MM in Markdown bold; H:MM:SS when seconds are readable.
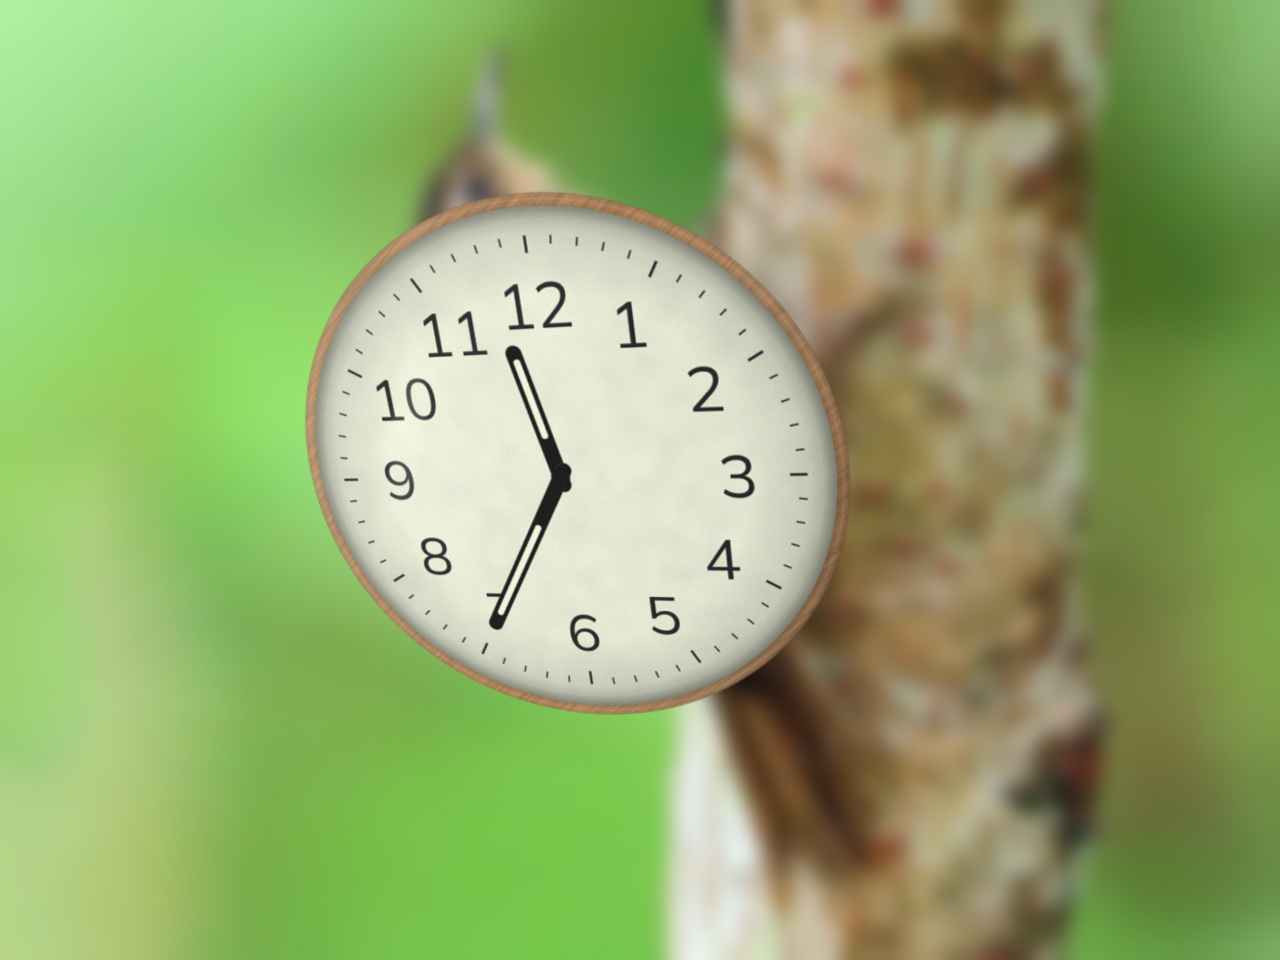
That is **11:35**
